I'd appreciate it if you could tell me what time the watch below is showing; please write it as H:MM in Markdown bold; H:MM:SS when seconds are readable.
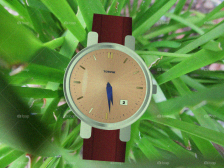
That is **5:29**
